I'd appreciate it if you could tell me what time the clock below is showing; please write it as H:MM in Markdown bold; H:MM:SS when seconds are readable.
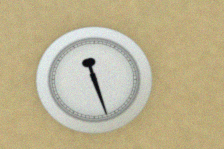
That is **11:27**
